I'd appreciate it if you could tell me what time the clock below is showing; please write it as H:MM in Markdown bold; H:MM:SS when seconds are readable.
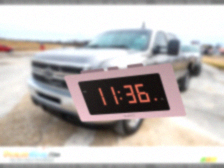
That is **11:36**
